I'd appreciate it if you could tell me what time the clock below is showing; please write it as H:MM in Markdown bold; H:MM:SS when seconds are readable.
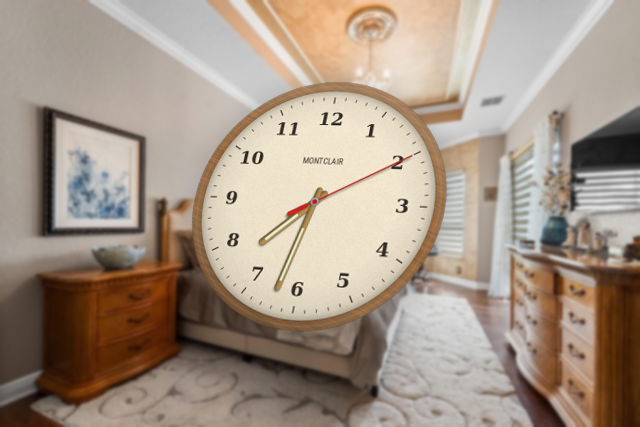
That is **7:32:10**
